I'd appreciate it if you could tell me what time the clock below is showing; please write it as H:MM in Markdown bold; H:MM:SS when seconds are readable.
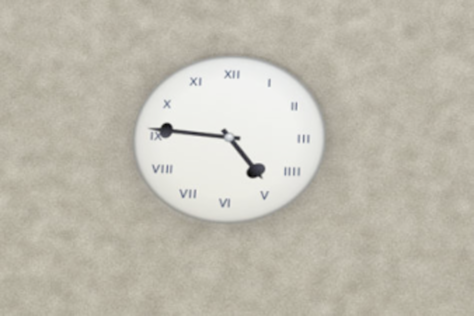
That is **4:46**
